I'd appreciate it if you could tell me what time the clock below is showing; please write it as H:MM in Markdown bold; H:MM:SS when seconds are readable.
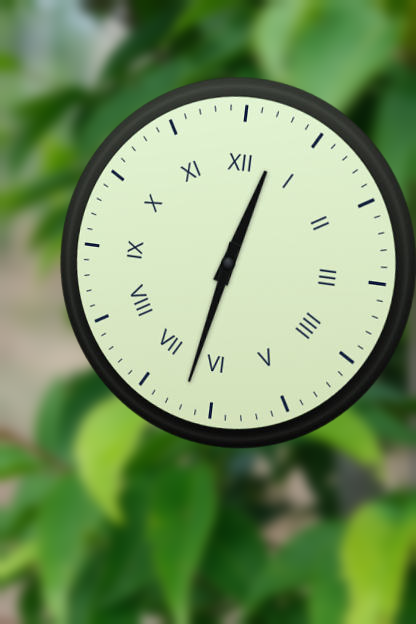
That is **12:32**
